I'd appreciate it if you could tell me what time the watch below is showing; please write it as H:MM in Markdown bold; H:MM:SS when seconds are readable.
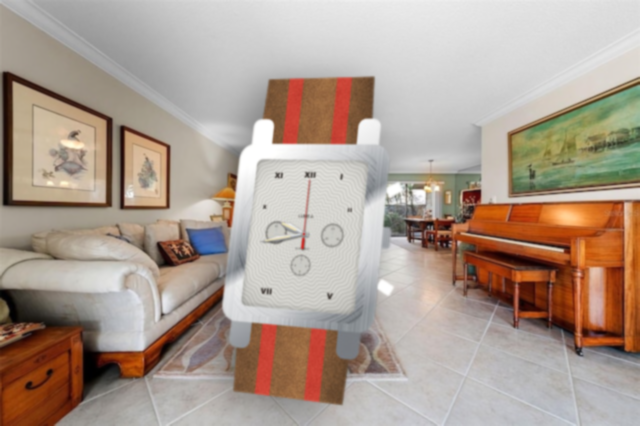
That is **9:43**
